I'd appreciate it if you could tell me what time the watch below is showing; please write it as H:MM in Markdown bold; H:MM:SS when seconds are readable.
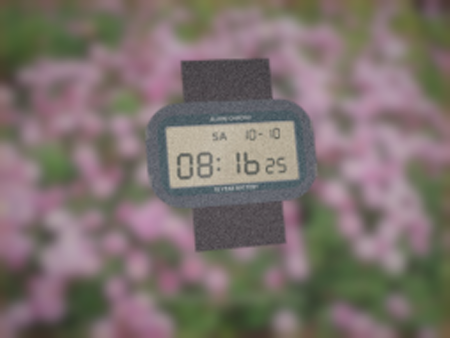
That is **8:16:25**
